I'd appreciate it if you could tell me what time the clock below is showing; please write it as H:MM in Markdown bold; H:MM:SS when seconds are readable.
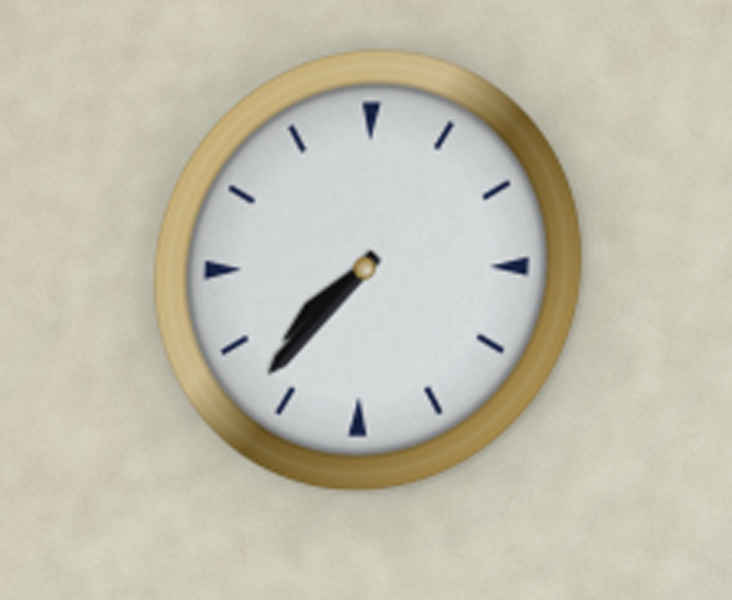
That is **7:37**
